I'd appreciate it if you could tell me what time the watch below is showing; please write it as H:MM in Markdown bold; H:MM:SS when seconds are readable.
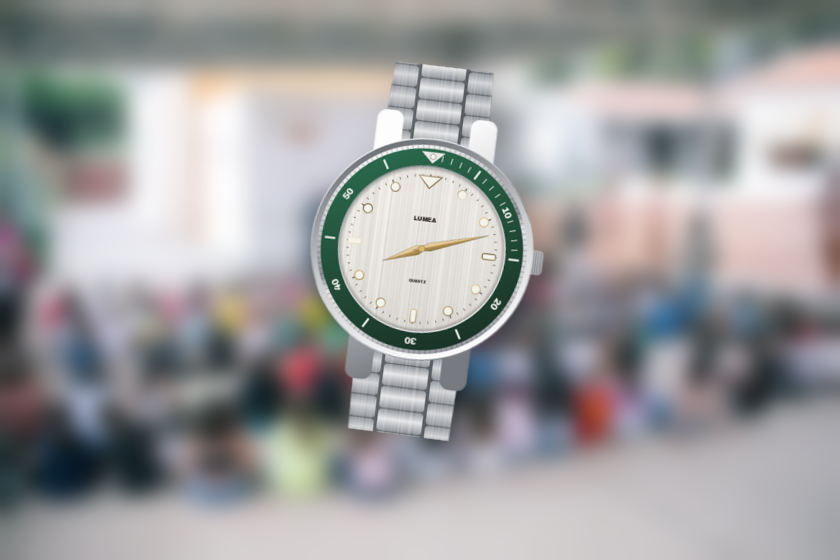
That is **8:12**
